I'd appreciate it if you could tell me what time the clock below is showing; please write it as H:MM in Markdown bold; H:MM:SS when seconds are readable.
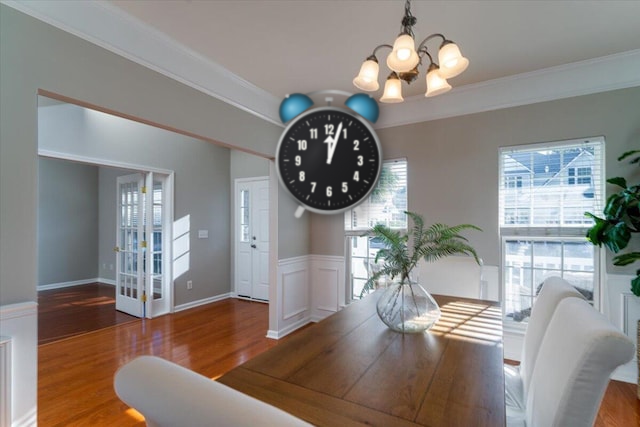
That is **12:03**
